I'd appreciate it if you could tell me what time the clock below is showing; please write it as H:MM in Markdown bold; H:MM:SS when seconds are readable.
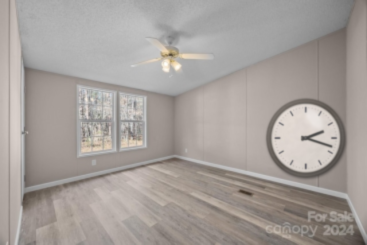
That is **2:18**
